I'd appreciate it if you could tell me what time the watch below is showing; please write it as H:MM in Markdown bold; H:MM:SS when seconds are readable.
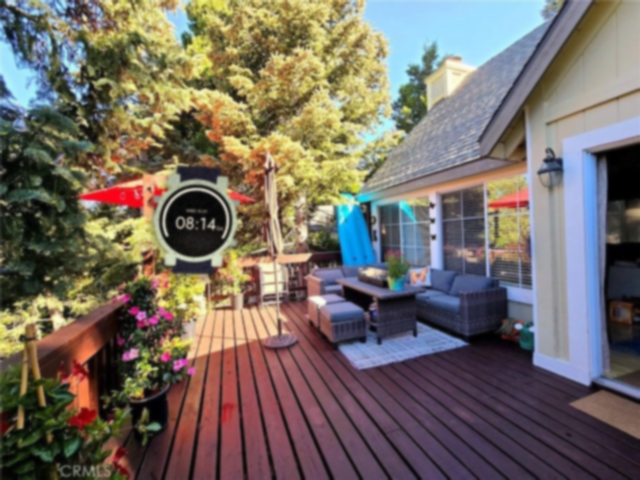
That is **8:14**
